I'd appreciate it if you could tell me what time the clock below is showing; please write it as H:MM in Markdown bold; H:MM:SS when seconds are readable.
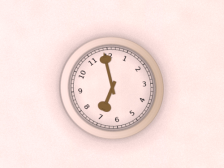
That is **6:59**
